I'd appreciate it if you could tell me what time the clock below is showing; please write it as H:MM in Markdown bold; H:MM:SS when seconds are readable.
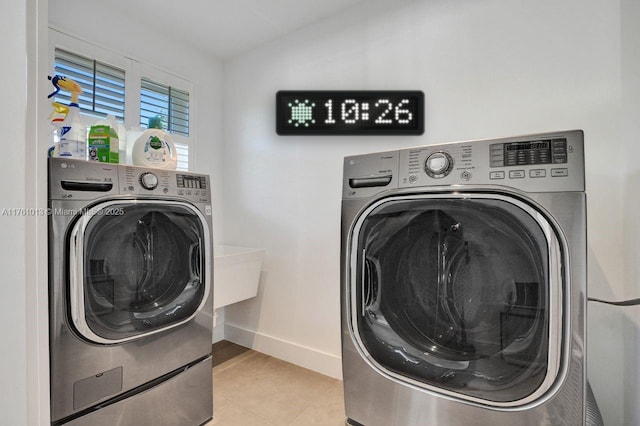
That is **10:26**
